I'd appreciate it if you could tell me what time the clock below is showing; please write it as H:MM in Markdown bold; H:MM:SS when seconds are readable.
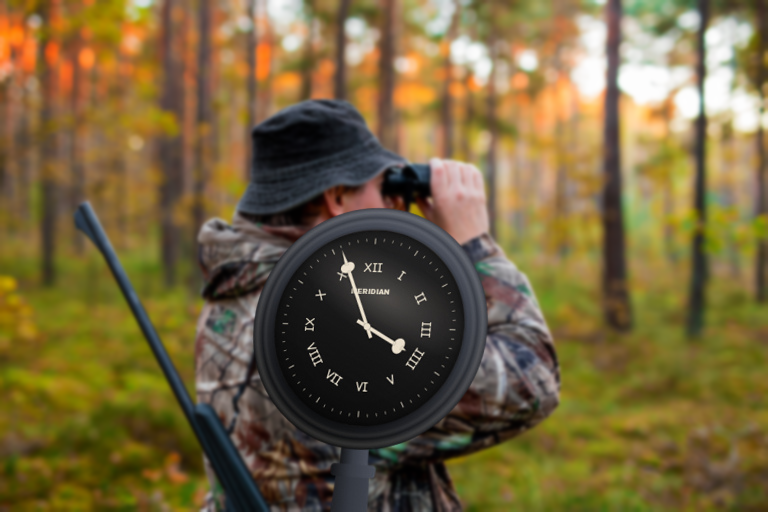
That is **3:56**
